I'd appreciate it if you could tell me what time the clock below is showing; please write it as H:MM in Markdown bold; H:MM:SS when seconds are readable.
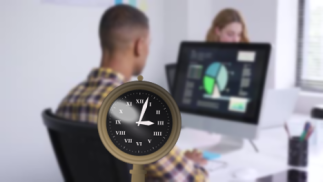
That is **3:03**
